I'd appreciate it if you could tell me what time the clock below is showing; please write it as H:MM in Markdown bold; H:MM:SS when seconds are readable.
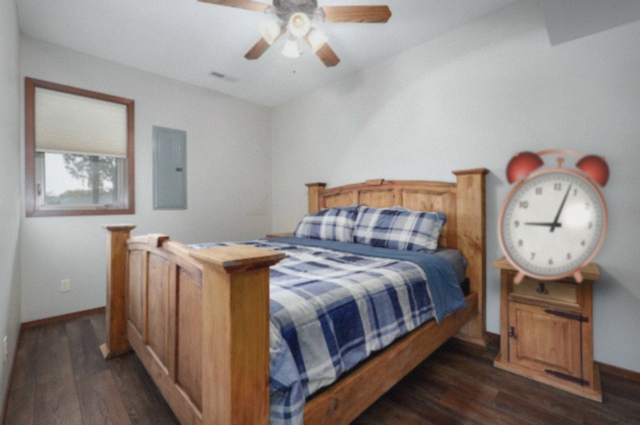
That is **9:03**
